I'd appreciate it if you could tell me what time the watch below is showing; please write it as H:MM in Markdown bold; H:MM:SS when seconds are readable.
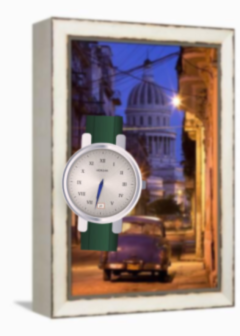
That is **6:32**
